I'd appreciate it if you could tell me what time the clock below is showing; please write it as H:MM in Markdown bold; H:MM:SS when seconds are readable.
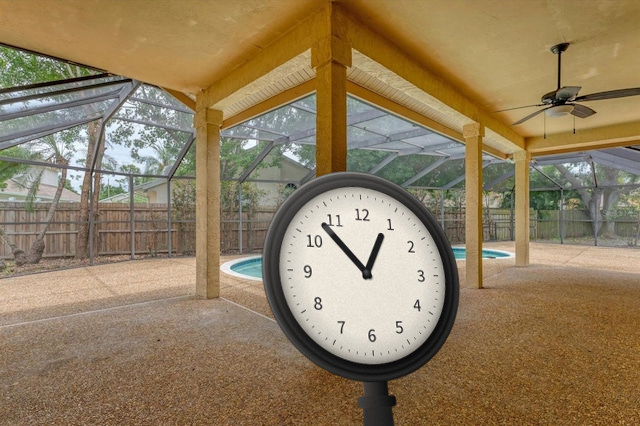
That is **12:53**
